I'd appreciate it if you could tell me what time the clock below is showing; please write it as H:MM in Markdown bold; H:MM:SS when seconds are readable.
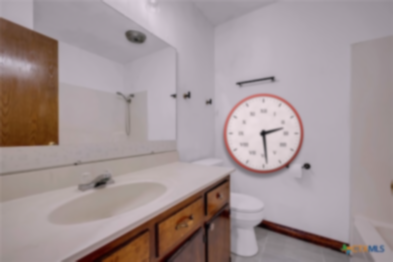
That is **2:29**
